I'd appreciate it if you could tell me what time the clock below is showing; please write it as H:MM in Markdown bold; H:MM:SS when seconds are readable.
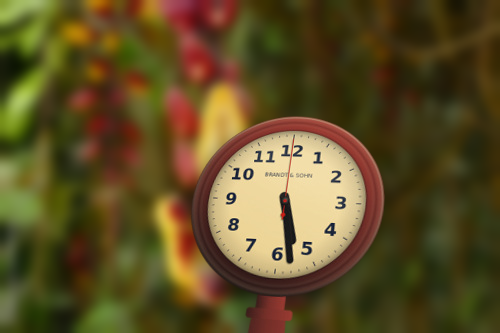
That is **5:28:00**
